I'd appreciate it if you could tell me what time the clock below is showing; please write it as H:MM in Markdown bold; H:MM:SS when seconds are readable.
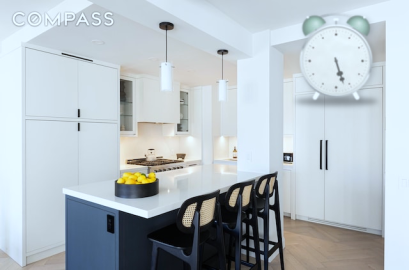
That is **5:27**
